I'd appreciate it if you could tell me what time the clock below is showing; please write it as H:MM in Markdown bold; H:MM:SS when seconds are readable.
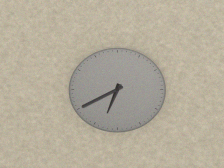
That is **6:40**
